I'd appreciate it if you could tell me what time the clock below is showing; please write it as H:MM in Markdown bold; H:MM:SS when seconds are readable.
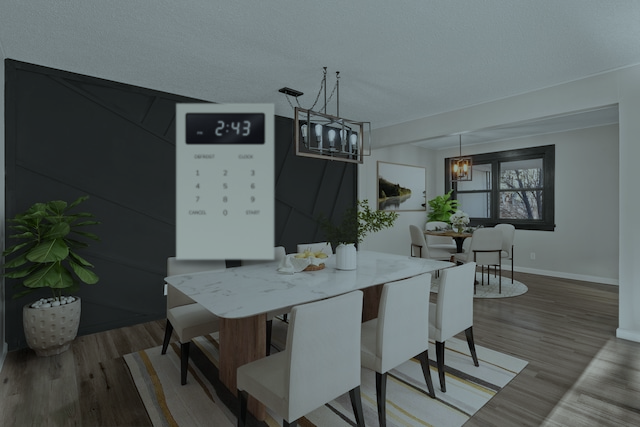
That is **2:43**
